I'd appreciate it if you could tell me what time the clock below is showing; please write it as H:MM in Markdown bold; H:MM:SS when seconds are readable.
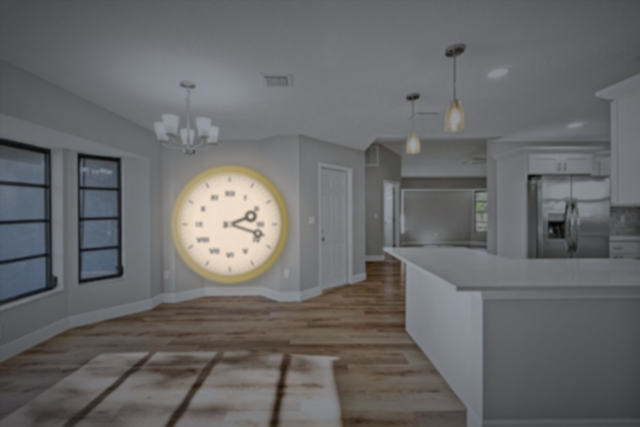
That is **2:18**
